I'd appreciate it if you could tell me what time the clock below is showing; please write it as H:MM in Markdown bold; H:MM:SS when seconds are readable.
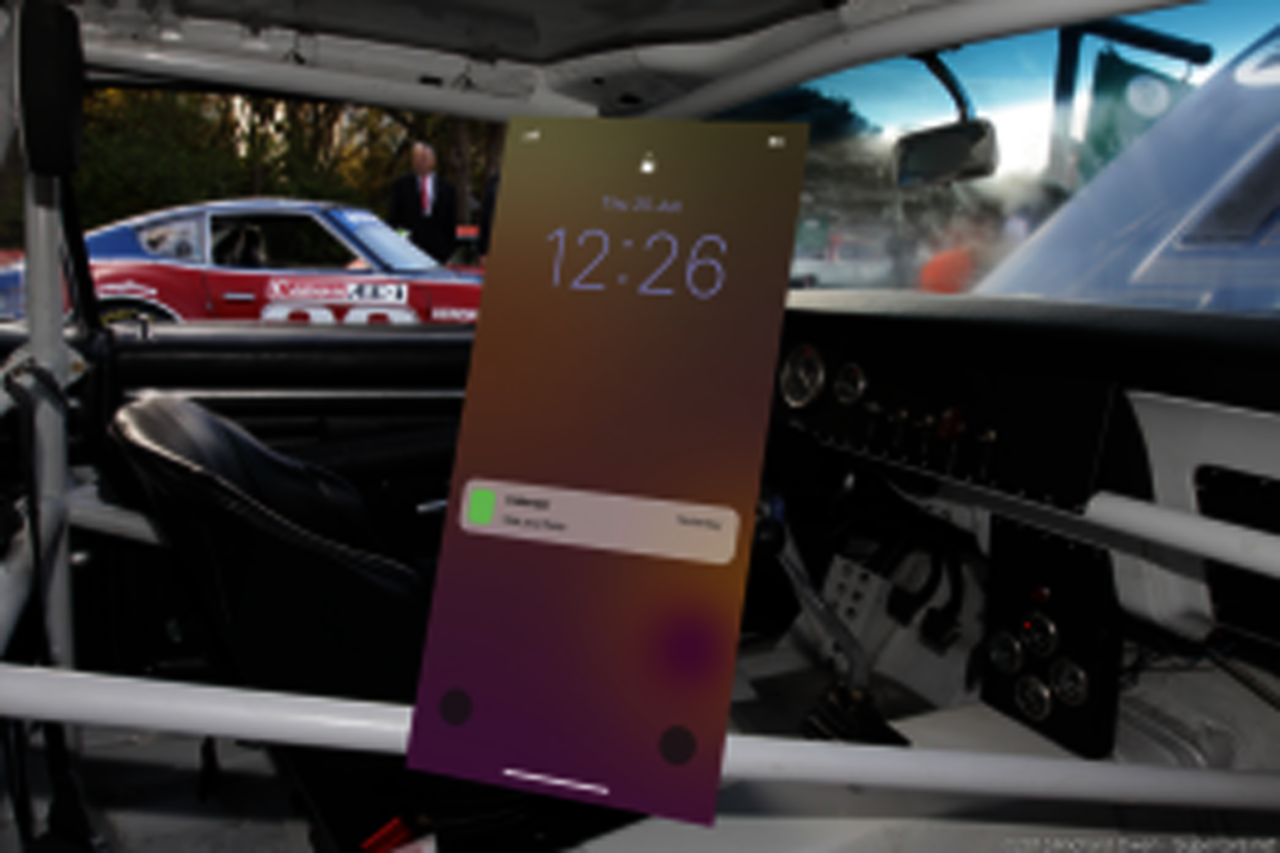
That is **12:26**
